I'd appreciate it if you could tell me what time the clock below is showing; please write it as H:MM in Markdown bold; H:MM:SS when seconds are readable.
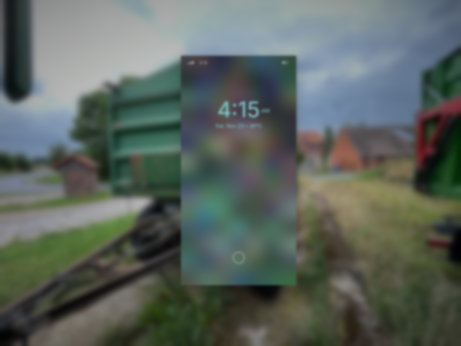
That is **4:15**
